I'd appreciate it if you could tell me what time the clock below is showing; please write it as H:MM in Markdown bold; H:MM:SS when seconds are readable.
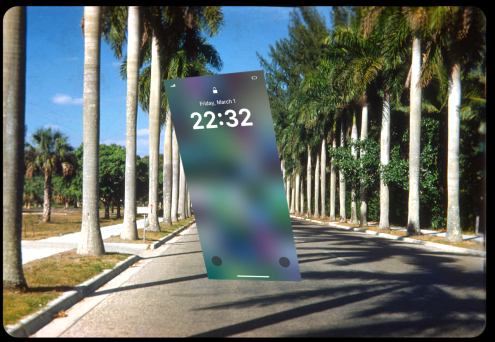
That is **22:32**
